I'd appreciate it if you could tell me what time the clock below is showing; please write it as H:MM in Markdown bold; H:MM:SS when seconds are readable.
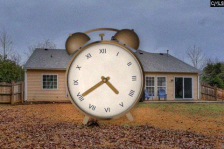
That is **4:40**
